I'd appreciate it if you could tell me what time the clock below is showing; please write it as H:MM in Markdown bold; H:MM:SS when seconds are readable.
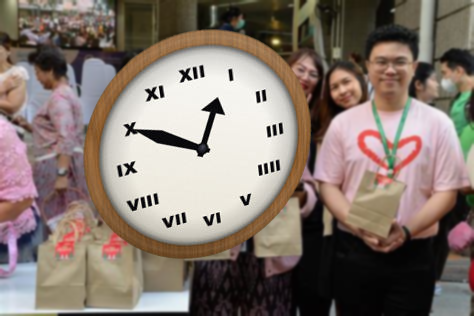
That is **12:50**
